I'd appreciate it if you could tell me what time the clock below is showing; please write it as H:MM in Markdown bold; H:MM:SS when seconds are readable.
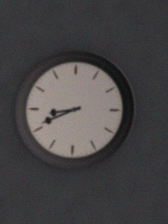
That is **8:41**
